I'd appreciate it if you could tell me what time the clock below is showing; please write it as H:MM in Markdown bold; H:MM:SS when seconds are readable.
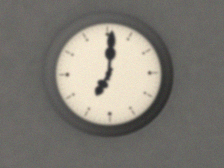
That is **7:01**
